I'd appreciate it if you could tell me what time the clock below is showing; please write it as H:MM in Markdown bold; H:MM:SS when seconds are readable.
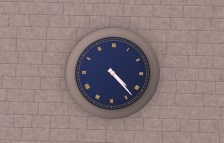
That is **4:23**
